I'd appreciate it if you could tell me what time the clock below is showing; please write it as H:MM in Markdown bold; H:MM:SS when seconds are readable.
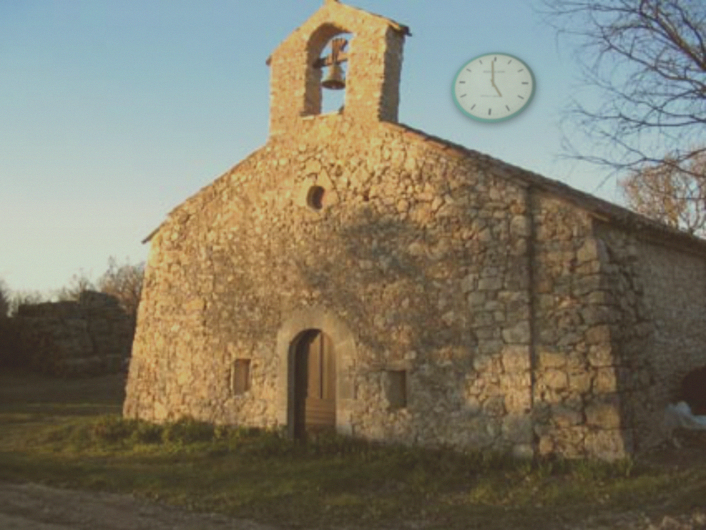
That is **4:59**
